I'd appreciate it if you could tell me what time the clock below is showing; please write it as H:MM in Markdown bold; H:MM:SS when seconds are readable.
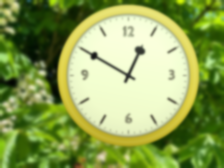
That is **12:50**
